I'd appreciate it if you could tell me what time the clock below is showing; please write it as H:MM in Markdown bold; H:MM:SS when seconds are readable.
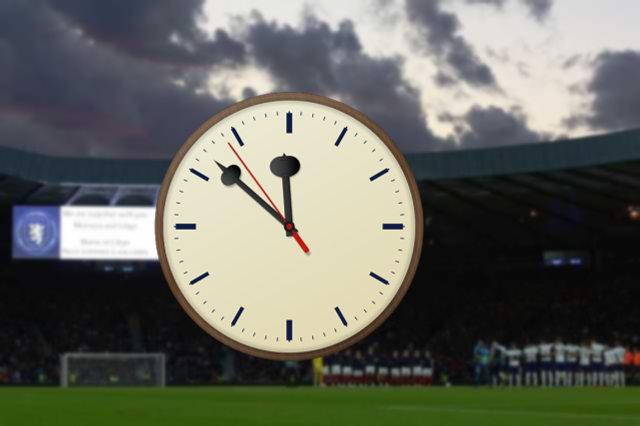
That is **11:51:54**
